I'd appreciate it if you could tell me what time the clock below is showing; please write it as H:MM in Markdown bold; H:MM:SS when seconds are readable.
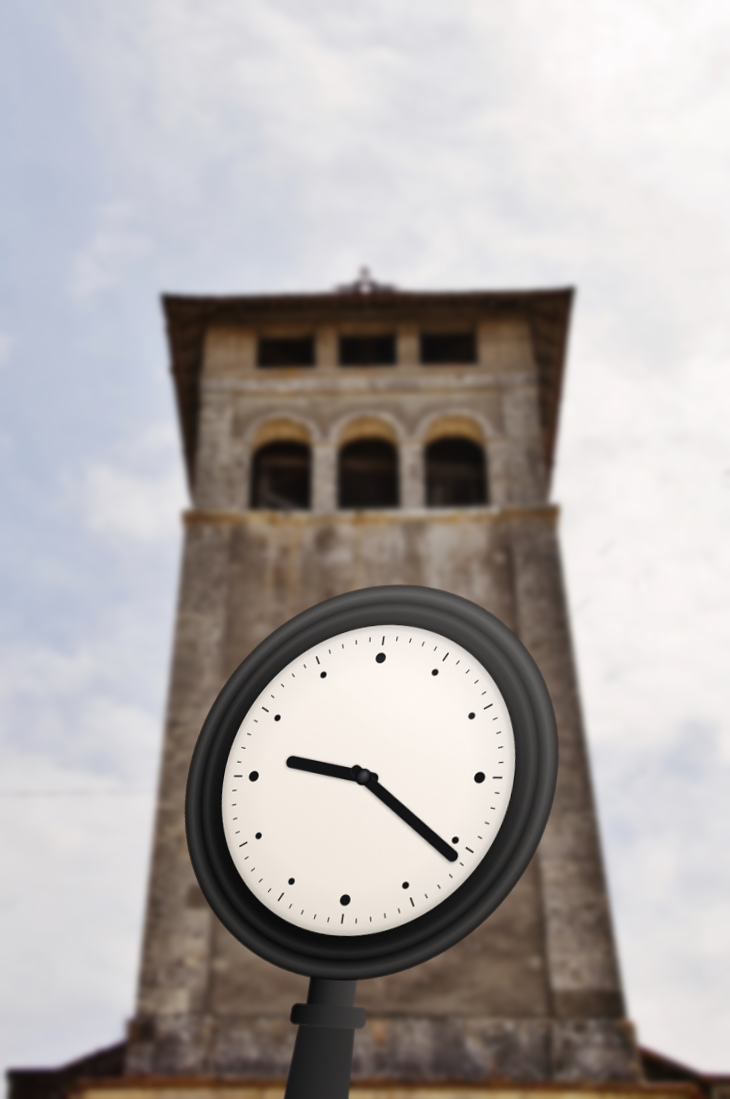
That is **9:21**
